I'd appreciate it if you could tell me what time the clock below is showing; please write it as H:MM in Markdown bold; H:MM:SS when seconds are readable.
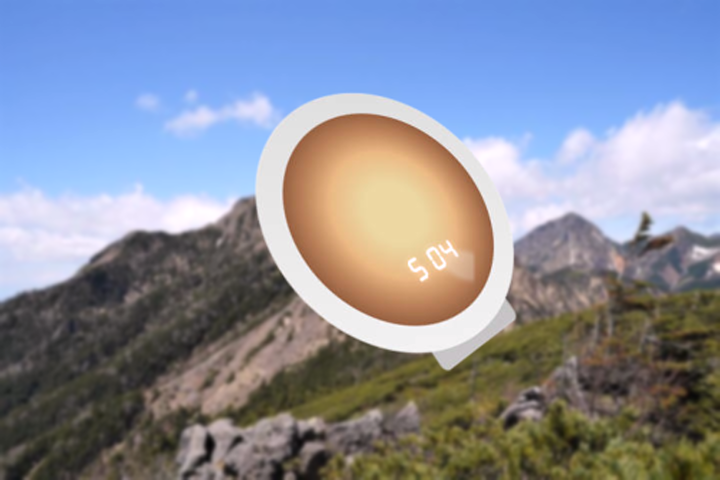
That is **5:04**
